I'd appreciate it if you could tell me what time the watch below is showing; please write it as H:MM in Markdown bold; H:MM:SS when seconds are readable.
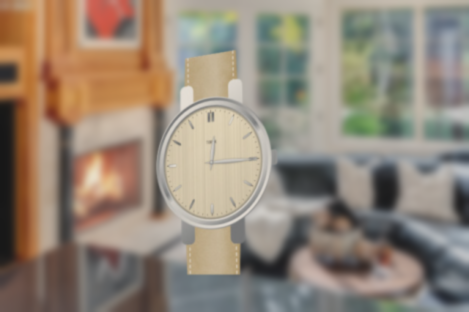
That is **12:15**
